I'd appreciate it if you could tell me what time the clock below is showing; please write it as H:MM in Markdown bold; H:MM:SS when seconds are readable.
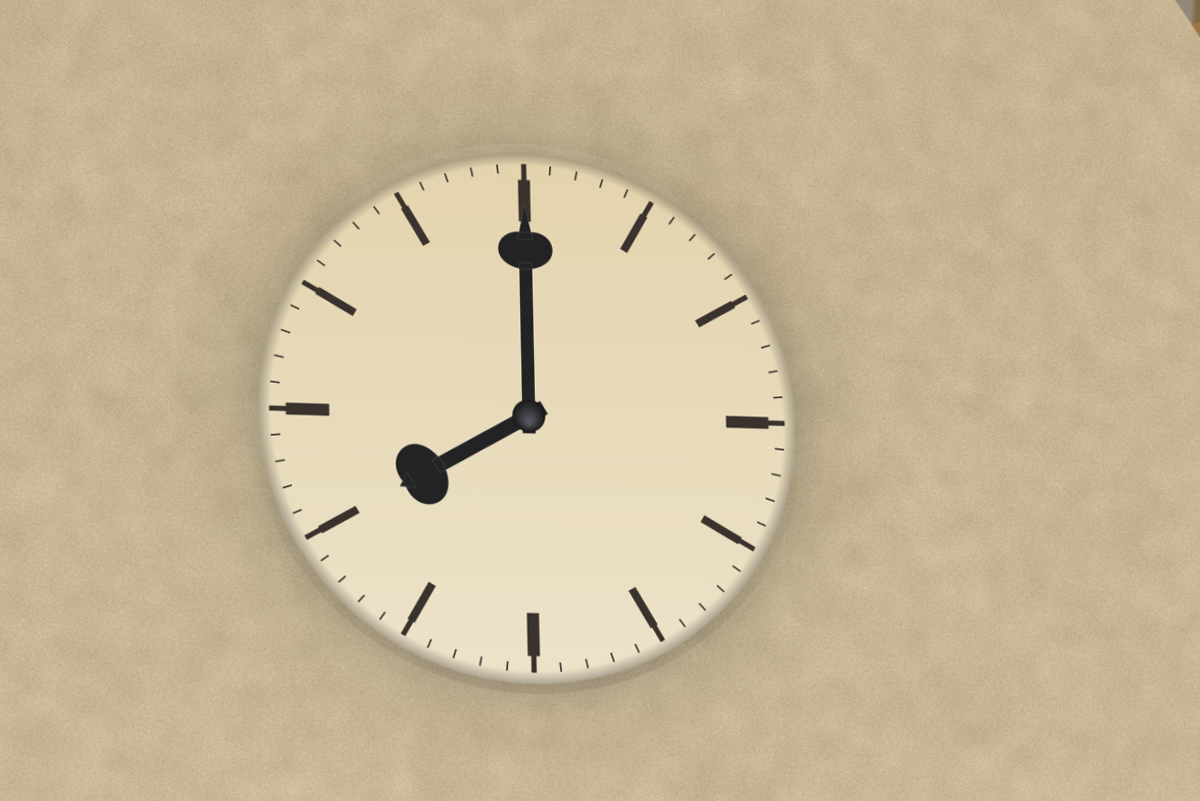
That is **8:00**
